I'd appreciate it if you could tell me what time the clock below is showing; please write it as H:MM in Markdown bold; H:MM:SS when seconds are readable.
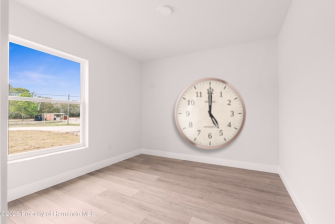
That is **5:00**
